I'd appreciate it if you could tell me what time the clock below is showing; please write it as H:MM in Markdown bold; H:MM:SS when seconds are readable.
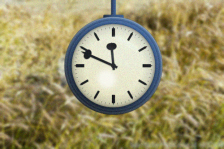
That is **11:49**
